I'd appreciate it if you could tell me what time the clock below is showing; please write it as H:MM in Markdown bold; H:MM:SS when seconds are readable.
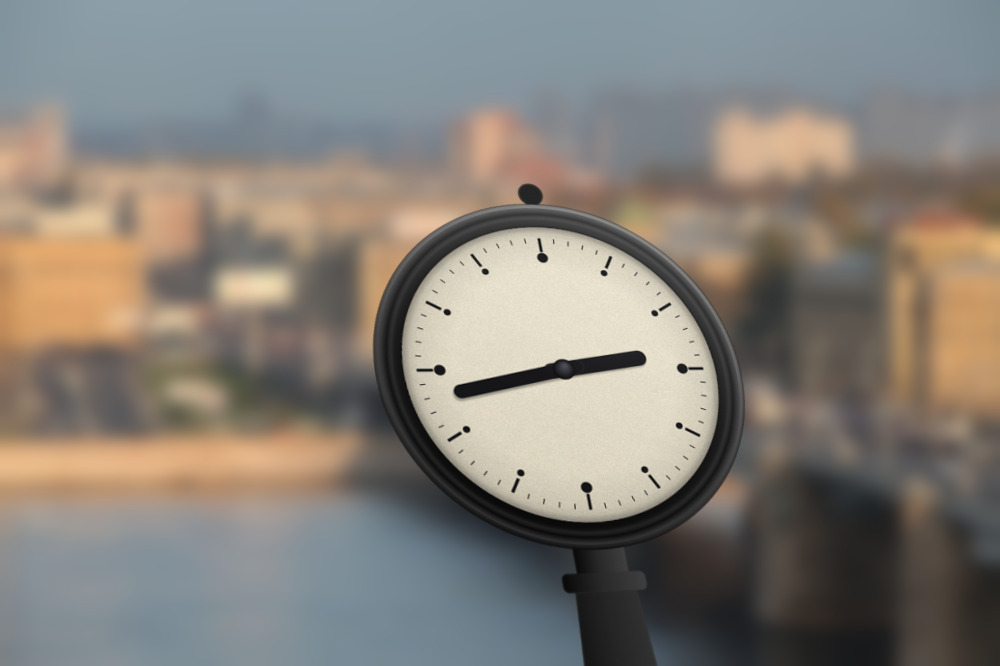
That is **2:43**
